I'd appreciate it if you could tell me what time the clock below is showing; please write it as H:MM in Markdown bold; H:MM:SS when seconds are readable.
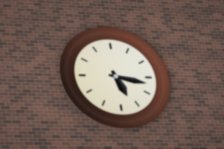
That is **5:17**
